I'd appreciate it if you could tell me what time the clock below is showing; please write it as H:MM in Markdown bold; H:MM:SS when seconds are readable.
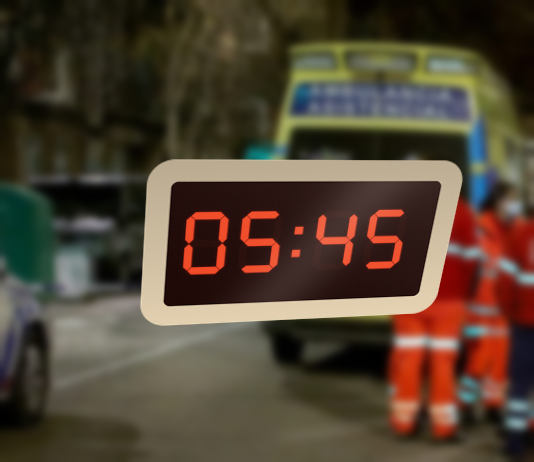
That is **5:45**
